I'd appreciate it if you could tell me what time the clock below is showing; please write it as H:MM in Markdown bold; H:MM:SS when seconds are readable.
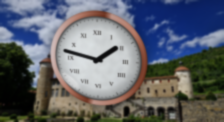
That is **1:47**
